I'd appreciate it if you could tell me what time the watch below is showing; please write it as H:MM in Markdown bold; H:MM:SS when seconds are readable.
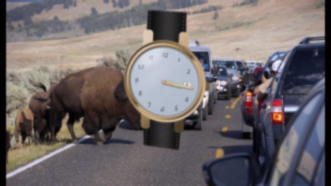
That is **3:16**
